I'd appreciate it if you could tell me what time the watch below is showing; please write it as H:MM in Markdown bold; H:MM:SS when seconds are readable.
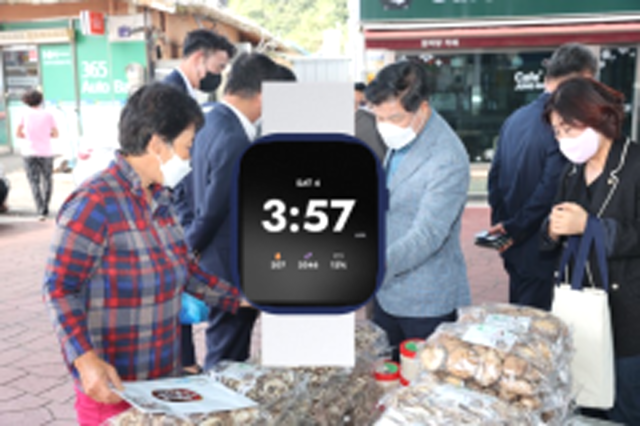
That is **3:57**
